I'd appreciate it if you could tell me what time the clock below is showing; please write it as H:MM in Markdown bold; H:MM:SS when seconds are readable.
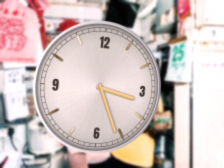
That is **3:26**
